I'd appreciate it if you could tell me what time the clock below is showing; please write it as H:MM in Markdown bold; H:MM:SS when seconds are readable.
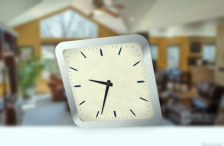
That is **9:34**
